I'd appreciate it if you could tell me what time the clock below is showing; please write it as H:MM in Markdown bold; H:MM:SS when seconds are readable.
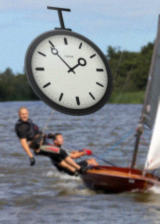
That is **1:54**
